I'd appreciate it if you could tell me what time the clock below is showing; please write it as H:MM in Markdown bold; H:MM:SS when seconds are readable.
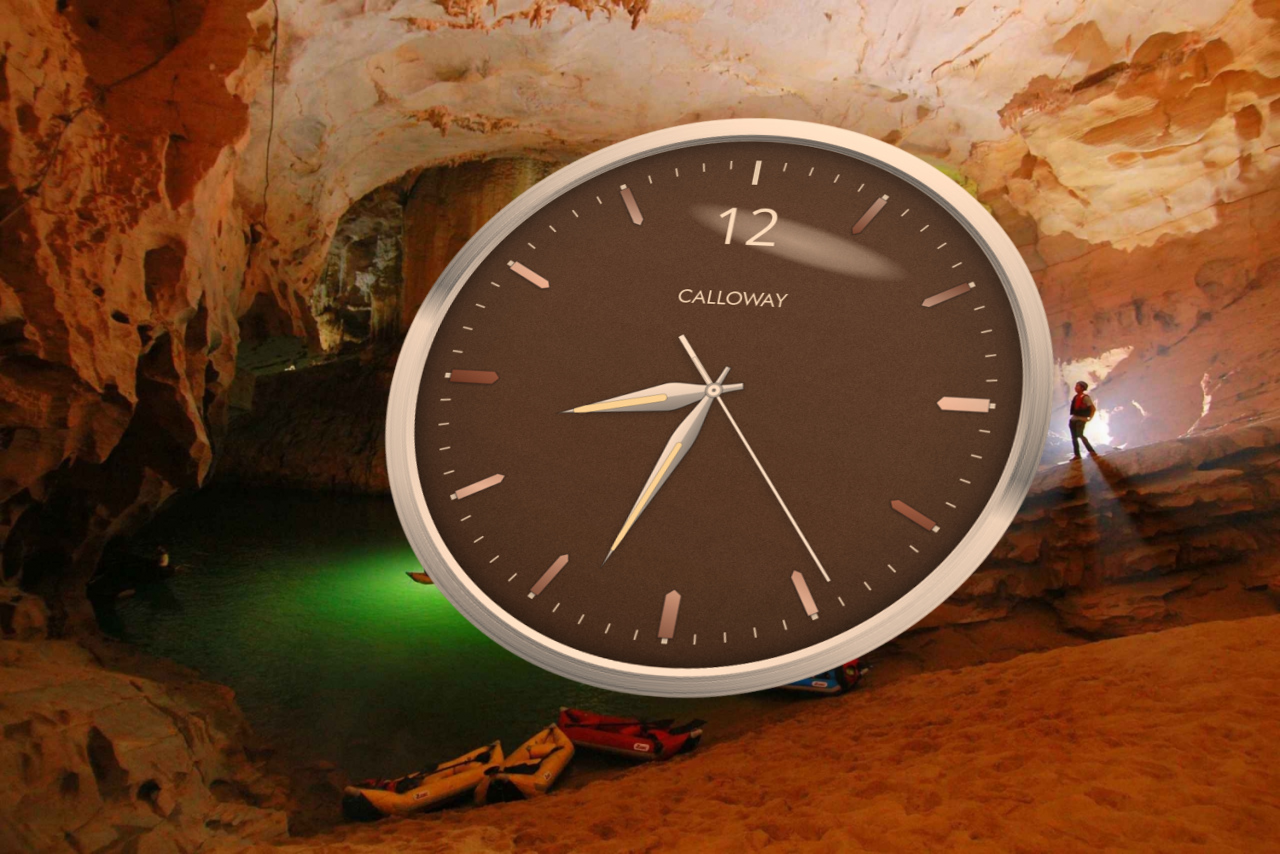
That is **8:33:24**
